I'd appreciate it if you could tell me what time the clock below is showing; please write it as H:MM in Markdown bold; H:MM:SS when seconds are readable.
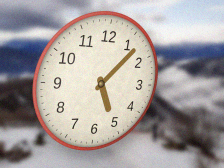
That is **5:07**
